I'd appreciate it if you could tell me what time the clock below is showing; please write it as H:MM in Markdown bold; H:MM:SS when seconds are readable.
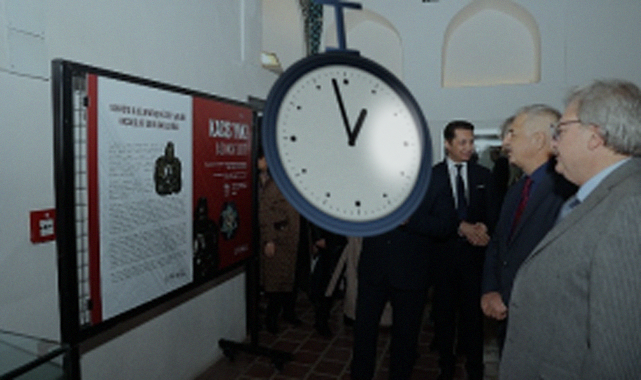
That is **12:58**
